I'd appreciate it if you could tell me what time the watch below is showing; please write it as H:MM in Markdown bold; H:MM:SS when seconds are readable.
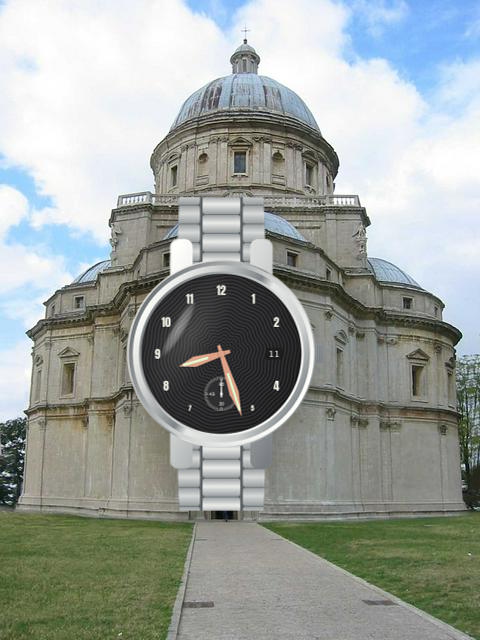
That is **8:27**
